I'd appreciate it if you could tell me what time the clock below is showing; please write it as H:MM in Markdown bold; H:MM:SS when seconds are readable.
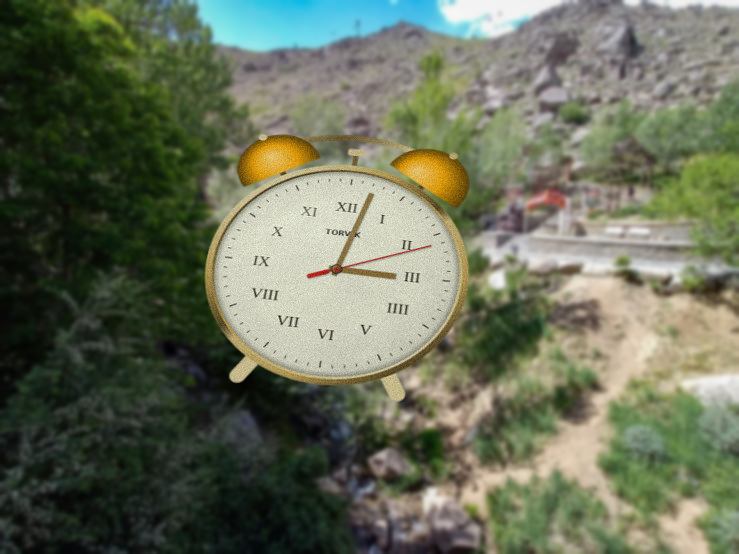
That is **3:02:11**
